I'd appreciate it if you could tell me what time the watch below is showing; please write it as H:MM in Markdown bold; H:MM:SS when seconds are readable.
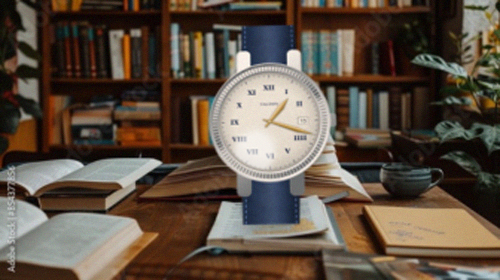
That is **1:18**
